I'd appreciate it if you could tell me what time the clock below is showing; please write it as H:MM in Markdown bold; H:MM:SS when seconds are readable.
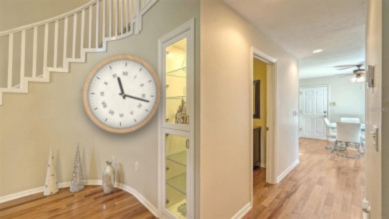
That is **11:17**
